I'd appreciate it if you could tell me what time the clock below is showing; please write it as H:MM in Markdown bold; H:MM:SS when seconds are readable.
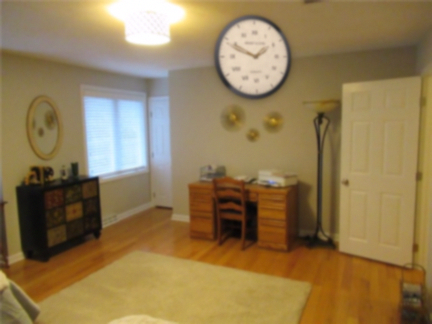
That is **1:49**
